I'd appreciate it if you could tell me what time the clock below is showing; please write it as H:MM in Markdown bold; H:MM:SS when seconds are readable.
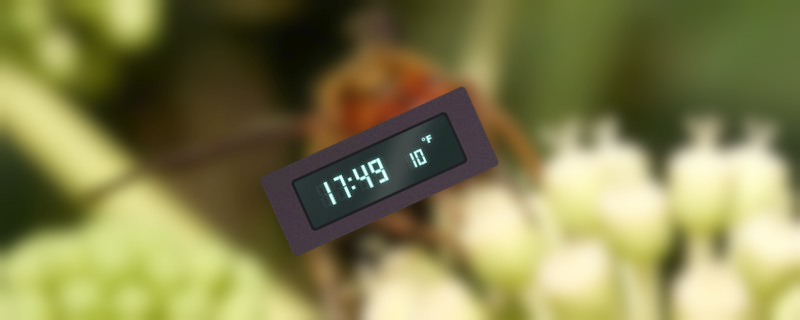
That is **17:49**
